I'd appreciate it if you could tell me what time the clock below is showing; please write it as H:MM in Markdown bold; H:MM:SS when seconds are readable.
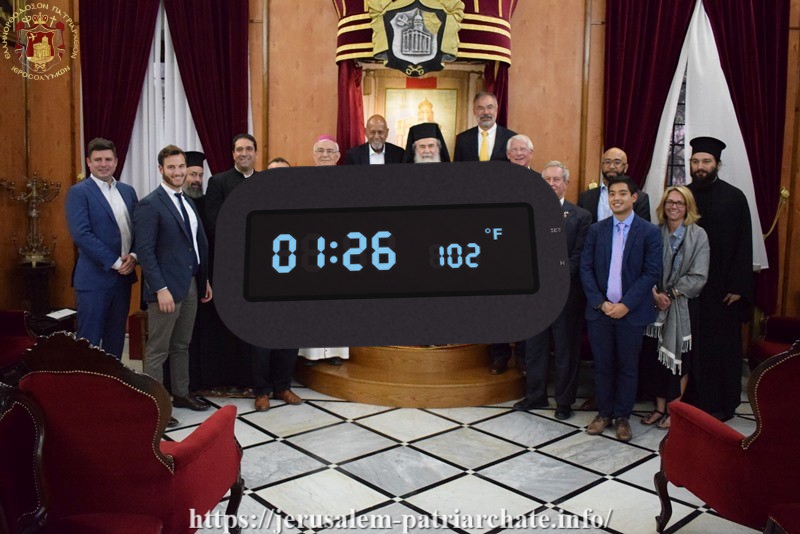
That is **1:26**
